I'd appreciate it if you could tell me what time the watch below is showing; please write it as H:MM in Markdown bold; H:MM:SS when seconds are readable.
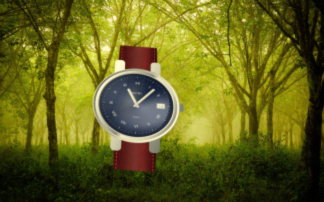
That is **11:07**
